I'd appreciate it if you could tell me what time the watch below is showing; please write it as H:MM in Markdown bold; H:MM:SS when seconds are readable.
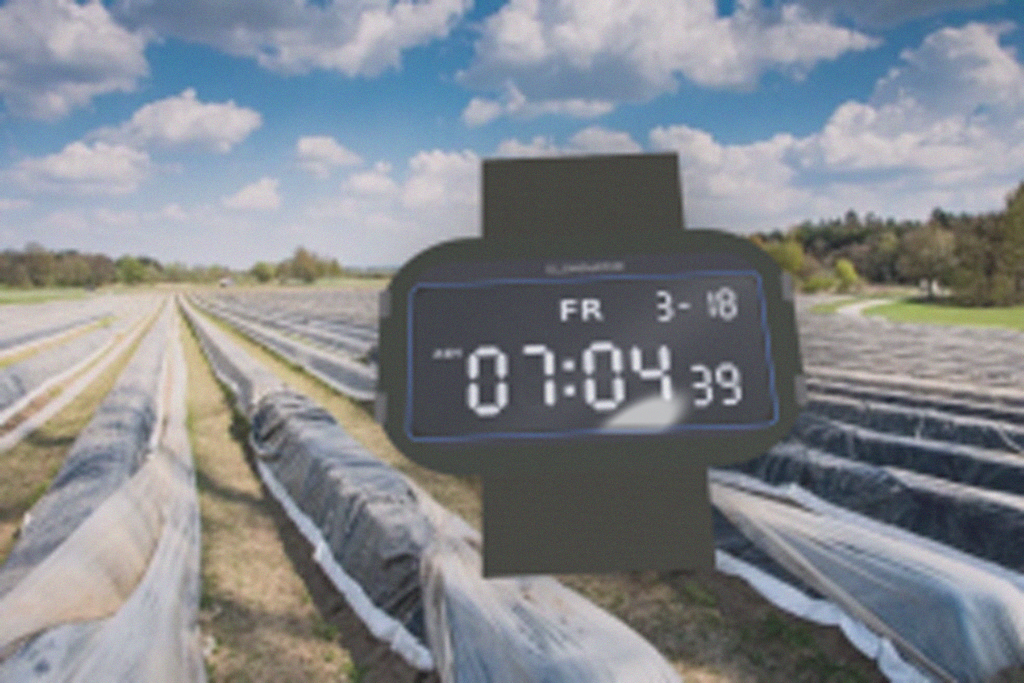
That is **7:04:39**
